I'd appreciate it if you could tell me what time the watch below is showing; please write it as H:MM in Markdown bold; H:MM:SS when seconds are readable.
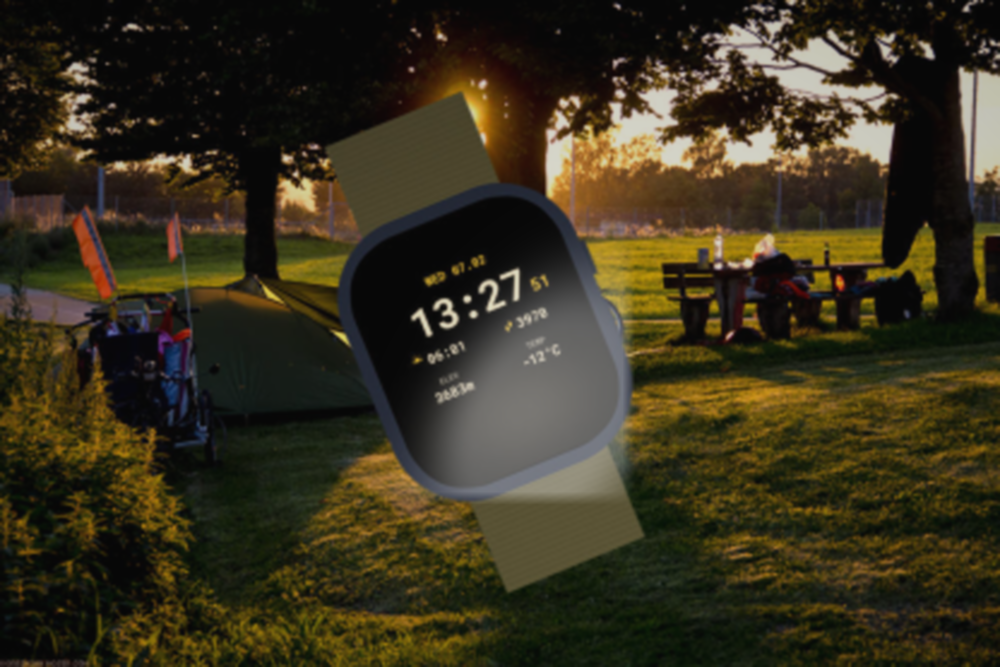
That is **13:27**
